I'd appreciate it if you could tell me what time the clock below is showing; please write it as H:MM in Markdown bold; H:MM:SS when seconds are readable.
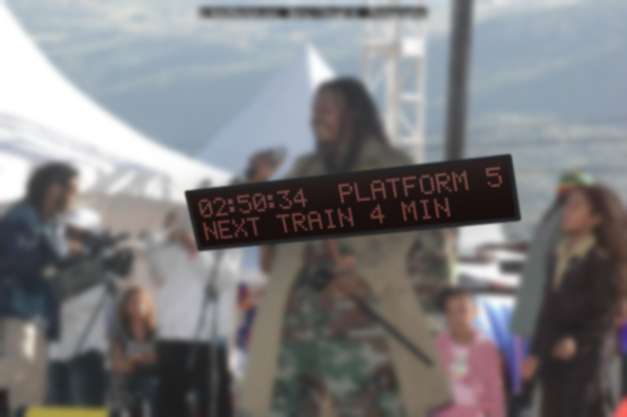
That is **2:50:34**
